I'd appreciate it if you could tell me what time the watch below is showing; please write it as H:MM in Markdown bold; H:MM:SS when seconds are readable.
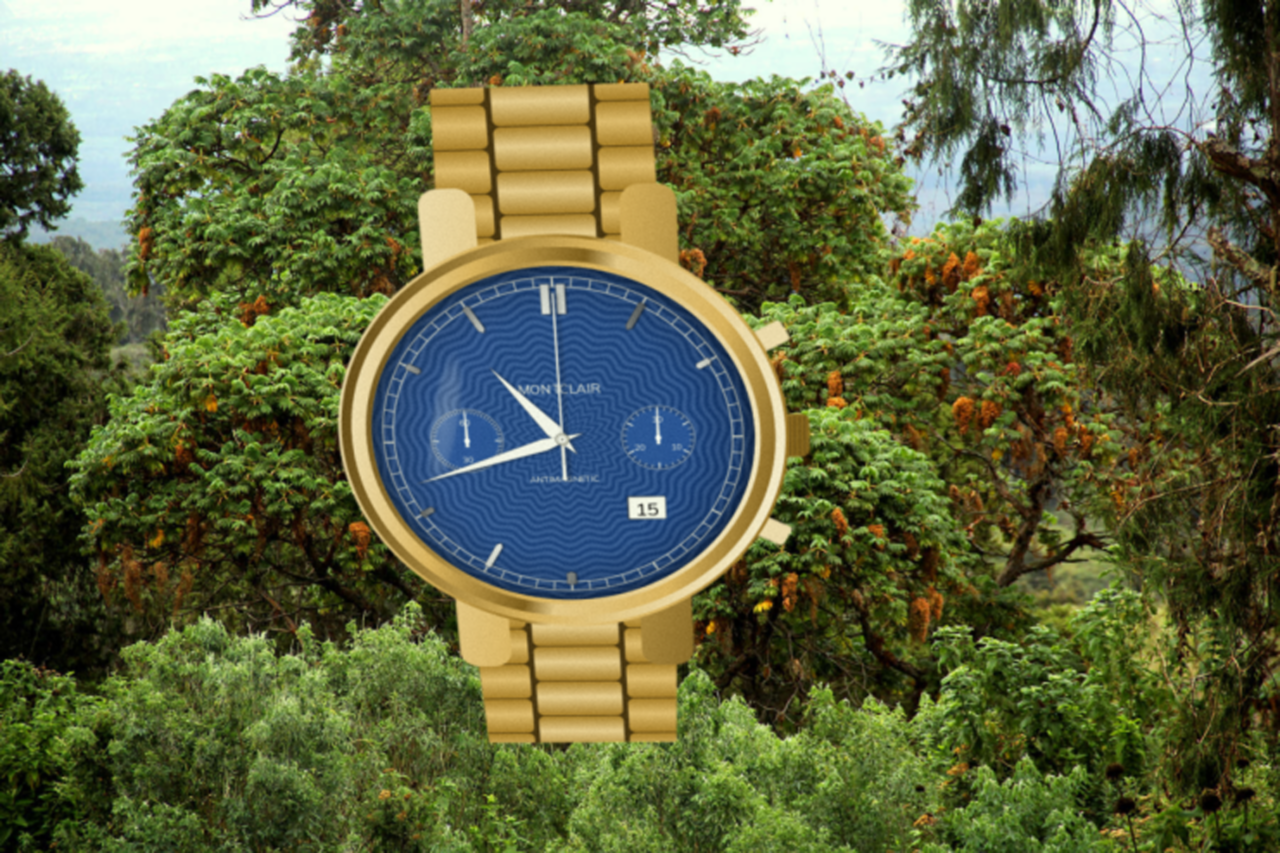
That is **10:42**
